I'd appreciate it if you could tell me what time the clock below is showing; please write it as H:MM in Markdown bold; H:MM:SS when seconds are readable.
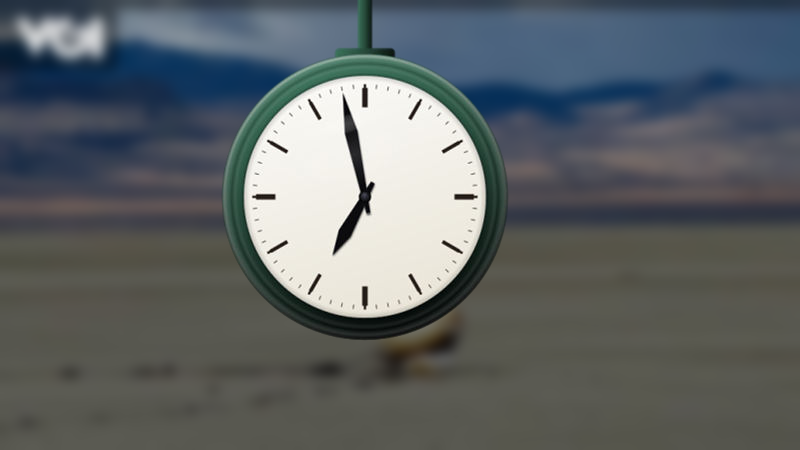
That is **6:58**
